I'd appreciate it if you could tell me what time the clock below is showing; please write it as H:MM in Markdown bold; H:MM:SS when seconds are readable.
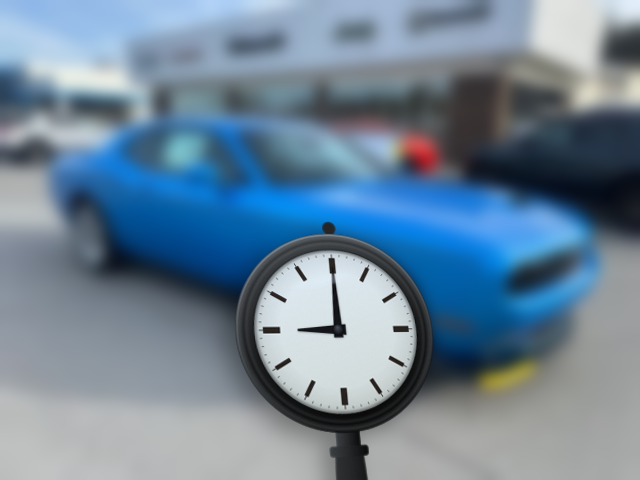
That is **9:00**
